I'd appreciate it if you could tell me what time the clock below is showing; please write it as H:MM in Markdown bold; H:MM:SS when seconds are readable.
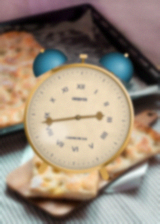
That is **2:43**
